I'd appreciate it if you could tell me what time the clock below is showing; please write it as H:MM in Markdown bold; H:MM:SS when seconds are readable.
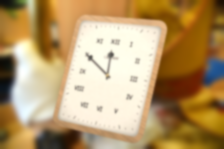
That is **11:50**
